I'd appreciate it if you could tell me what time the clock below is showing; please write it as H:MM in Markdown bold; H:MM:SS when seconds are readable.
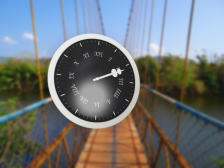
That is **2:11**
